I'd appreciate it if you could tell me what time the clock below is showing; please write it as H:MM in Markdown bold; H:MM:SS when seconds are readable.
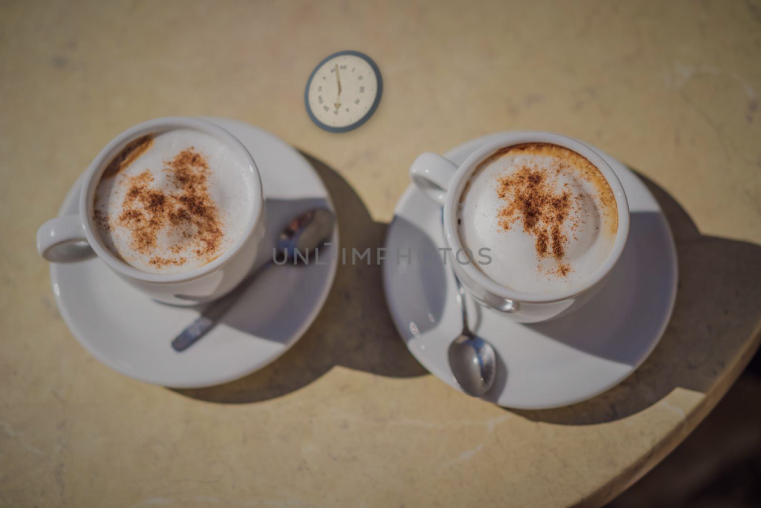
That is **5:57**
